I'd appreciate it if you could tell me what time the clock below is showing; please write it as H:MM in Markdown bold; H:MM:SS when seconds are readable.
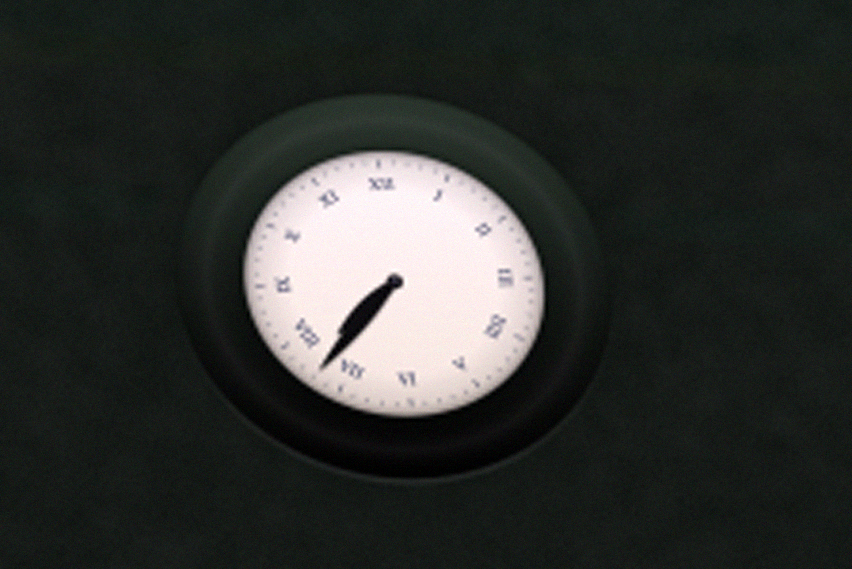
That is **7:37**
